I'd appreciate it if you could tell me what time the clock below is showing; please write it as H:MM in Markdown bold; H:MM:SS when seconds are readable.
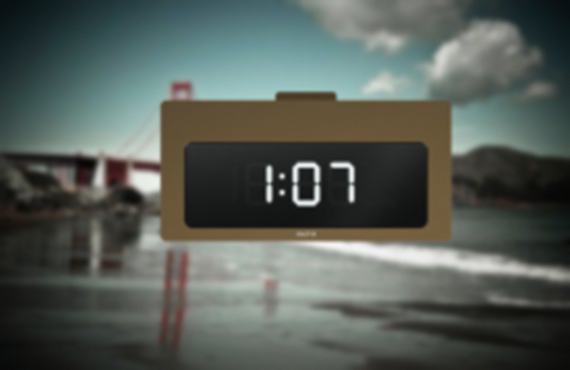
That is **1:07**
